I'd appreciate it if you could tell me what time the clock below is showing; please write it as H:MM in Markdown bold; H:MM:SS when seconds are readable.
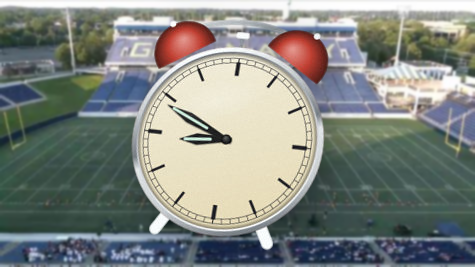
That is **8:49**
